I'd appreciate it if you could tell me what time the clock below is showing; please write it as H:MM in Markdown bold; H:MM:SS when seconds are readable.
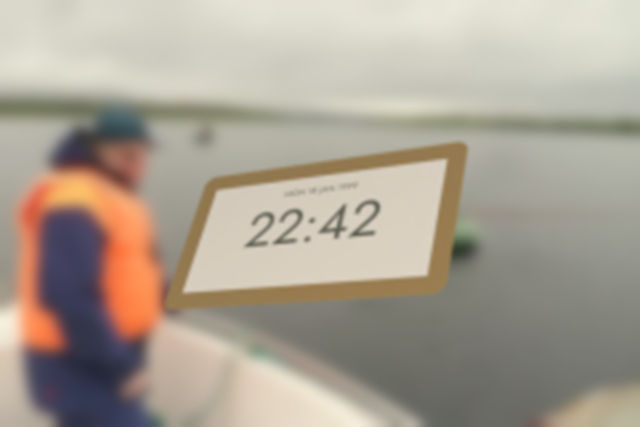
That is **22:42**
